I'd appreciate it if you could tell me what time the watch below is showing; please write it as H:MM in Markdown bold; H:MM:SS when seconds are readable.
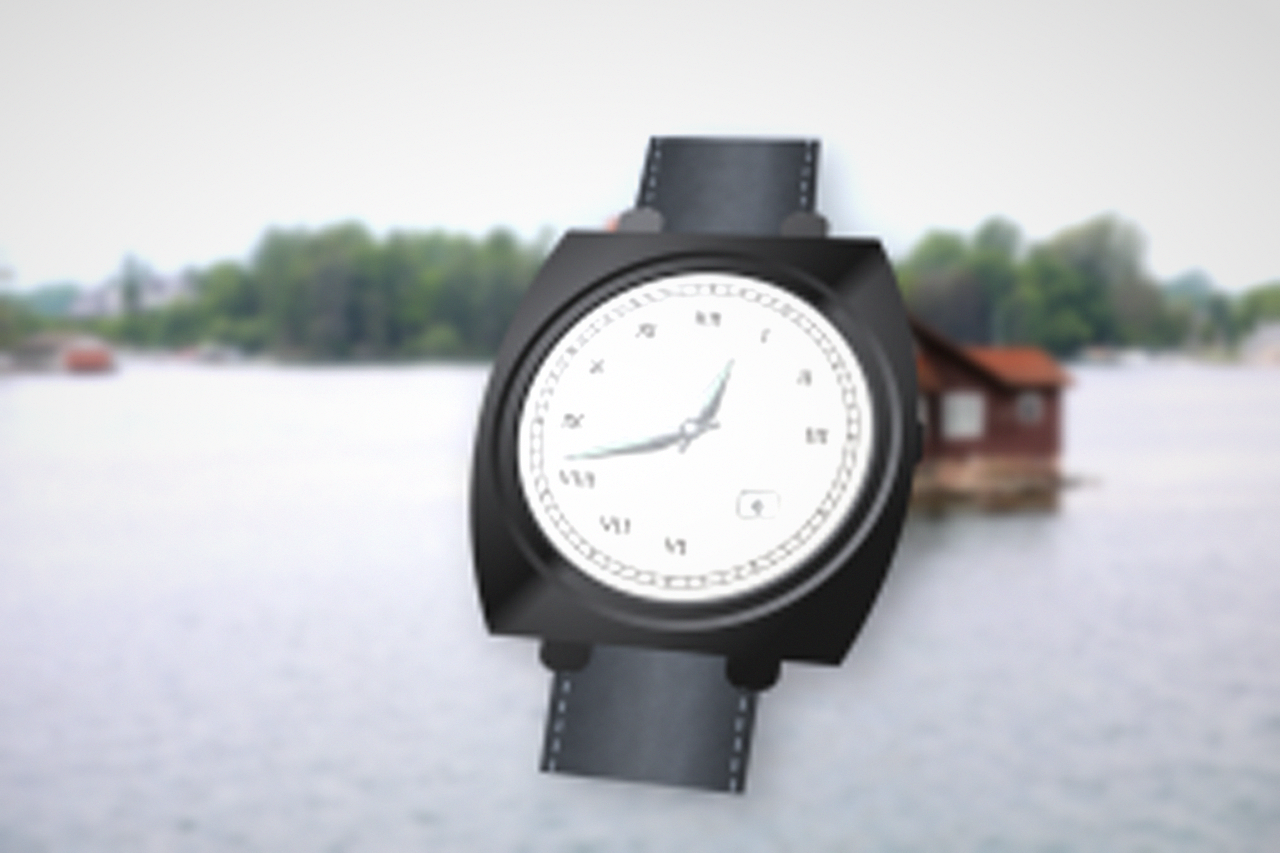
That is **12:42**
